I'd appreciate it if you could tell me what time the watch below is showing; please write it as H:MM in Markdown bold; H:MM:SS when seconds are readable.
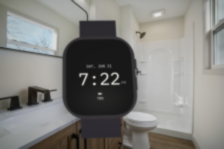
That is **7:22**
